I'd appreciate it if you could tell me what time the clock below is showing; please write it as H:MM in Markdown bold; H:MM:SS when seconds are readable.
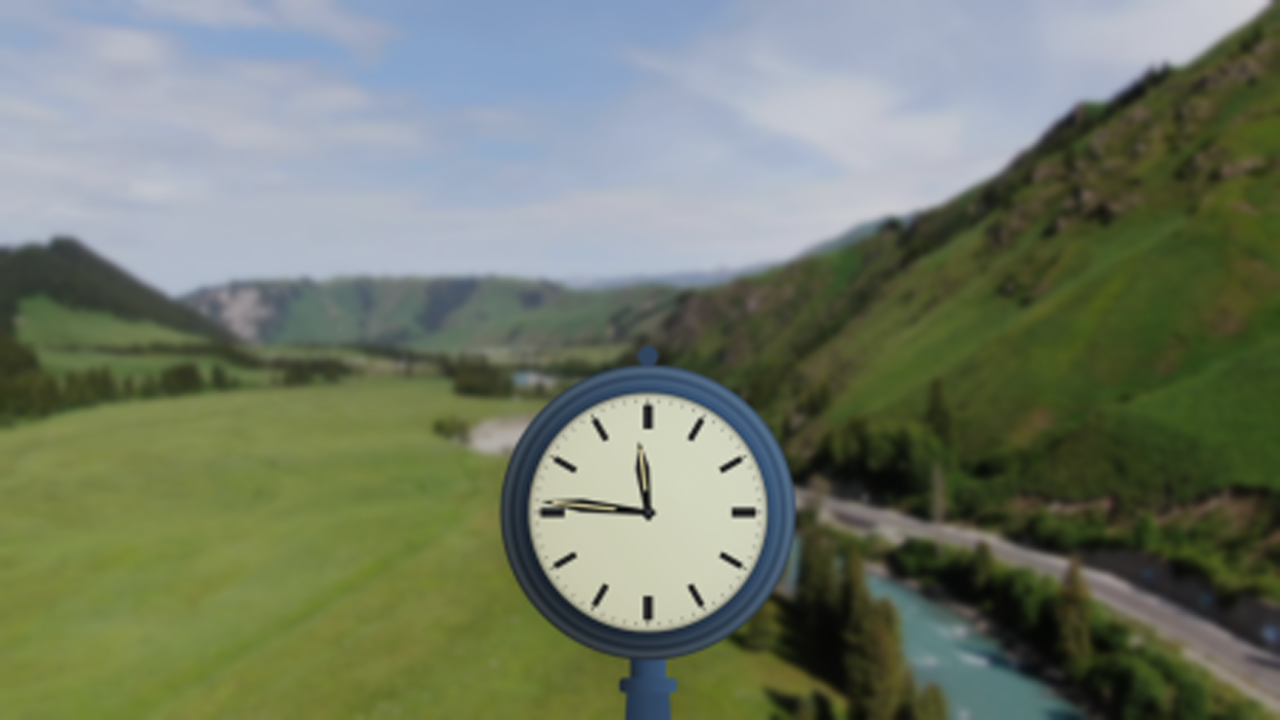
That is **11:46**
